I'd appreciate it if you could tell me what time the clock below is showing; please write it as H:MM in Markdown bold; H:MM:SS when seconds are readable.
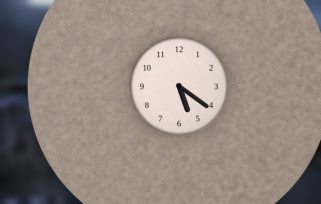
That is **5:21**
